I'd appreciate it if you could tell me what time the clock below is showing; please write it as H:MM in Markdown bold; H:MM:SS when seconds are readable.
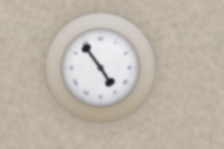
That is **4:54**
